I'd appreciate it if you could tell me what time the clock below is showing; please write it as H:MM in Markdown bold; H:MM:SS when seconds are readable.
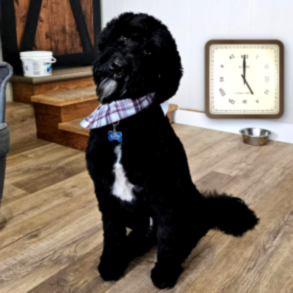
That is **5:00**
